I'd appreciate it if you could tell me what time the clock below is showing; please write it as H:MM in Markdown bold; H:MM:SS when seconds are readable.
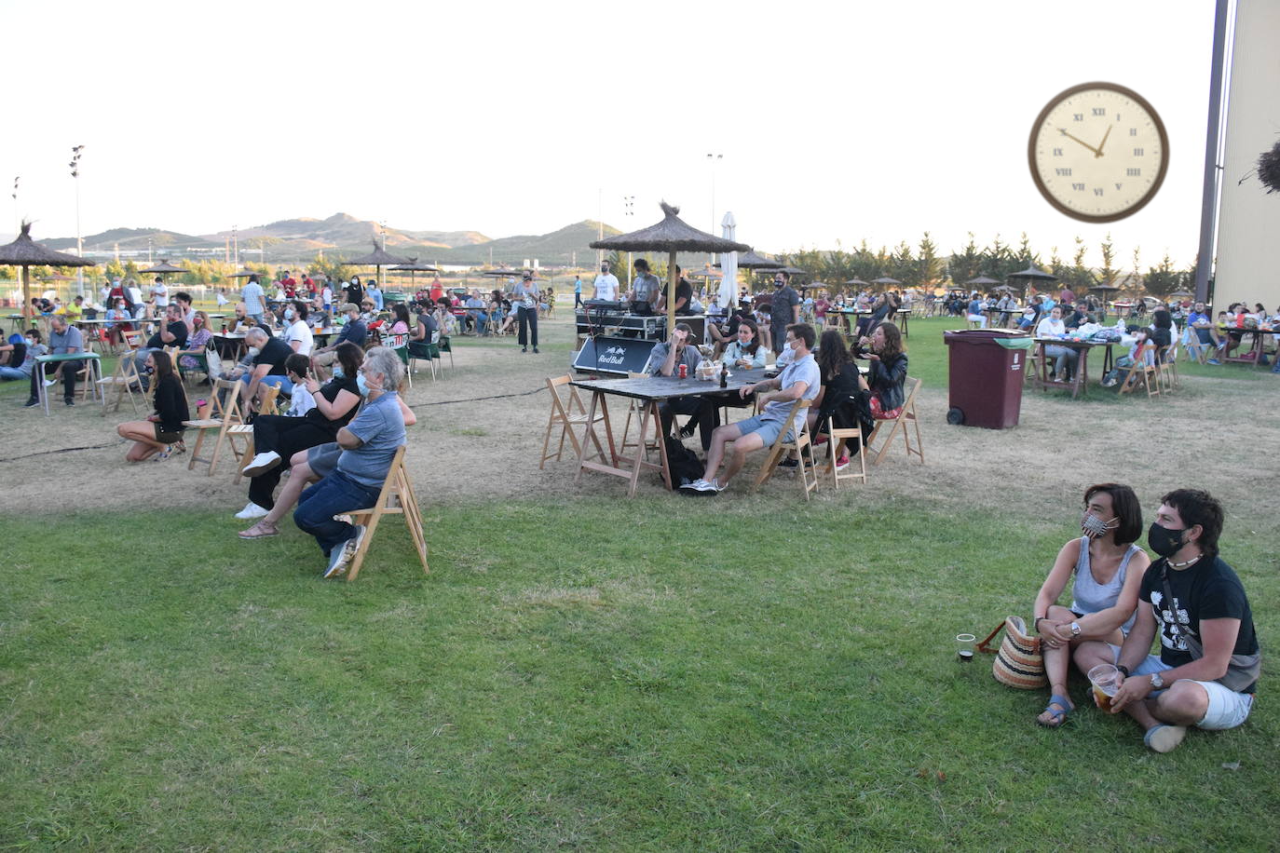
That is **12:50**
